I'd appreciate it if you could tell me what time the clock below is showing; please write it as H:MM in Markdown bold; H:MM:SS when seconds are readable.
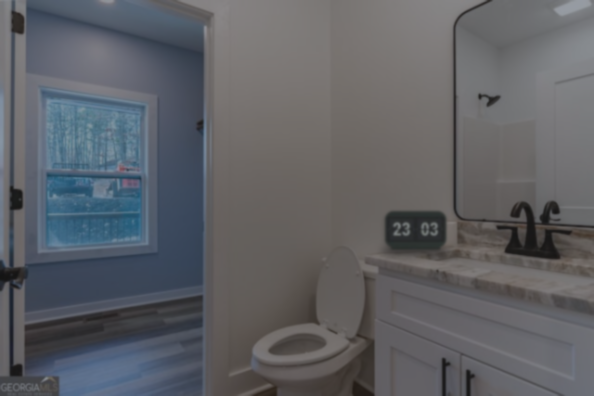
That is **23:03**
